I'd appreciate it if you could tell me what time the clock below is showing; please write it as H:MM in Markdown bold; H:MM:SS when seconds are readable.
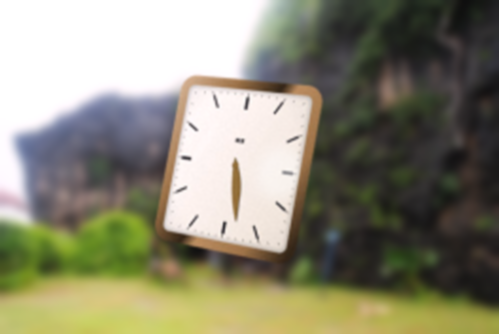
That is **5:28**
